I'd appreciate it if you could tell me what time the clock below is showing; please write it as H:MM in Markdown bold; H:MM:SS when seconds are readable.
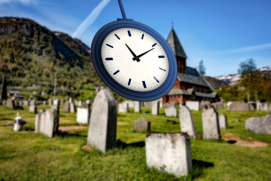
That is **11:11**
